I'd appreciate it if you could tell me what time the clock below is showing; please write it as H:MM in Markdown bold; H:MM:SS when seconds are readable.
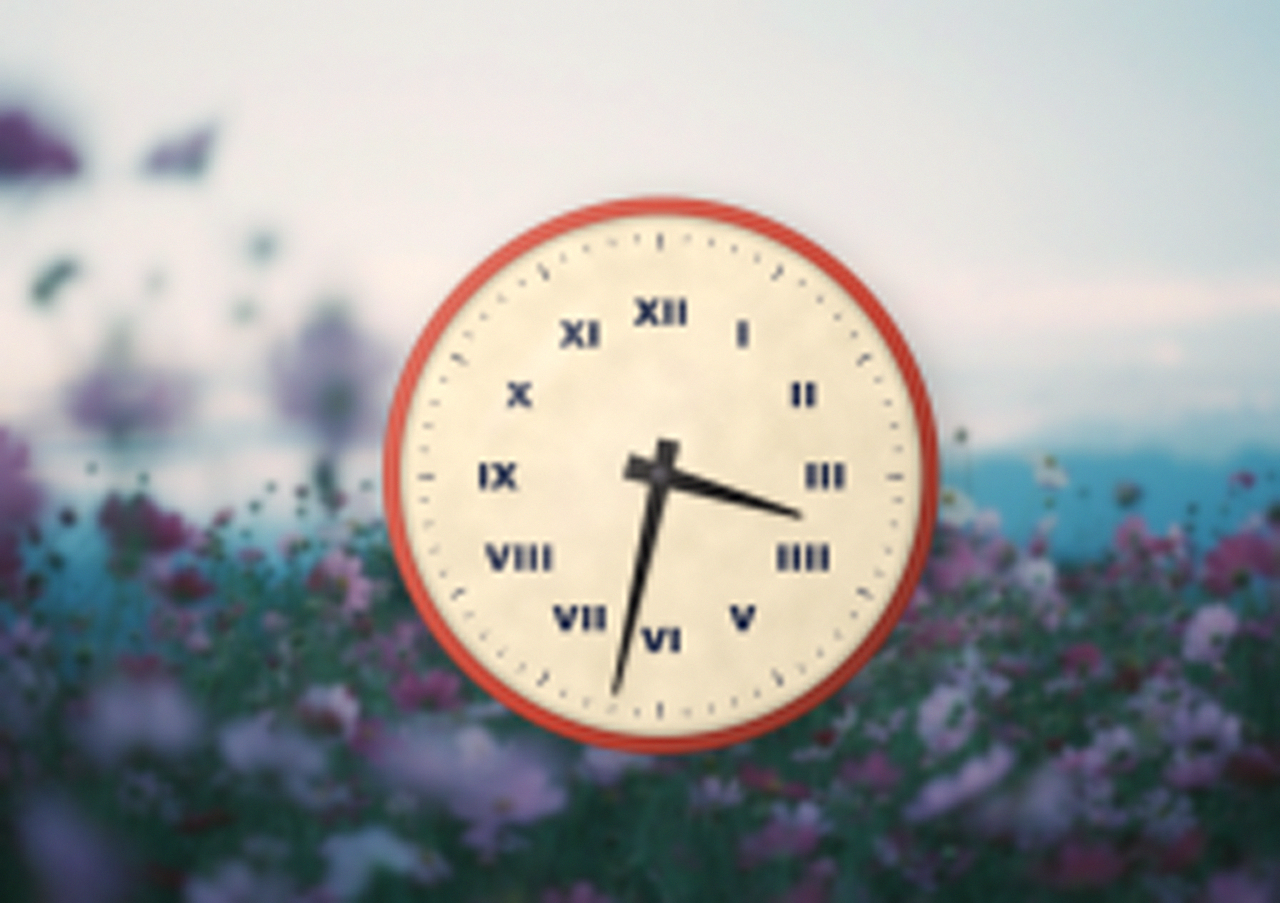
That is **3:32**
